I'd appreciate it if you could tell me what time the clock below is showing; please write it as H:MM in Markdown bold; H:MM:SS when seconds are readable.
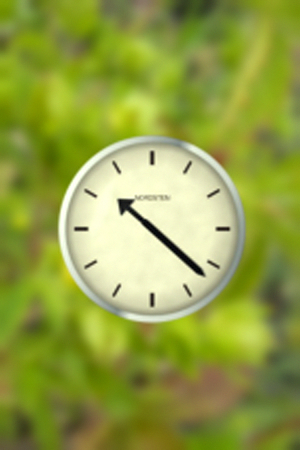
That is **10:22**
